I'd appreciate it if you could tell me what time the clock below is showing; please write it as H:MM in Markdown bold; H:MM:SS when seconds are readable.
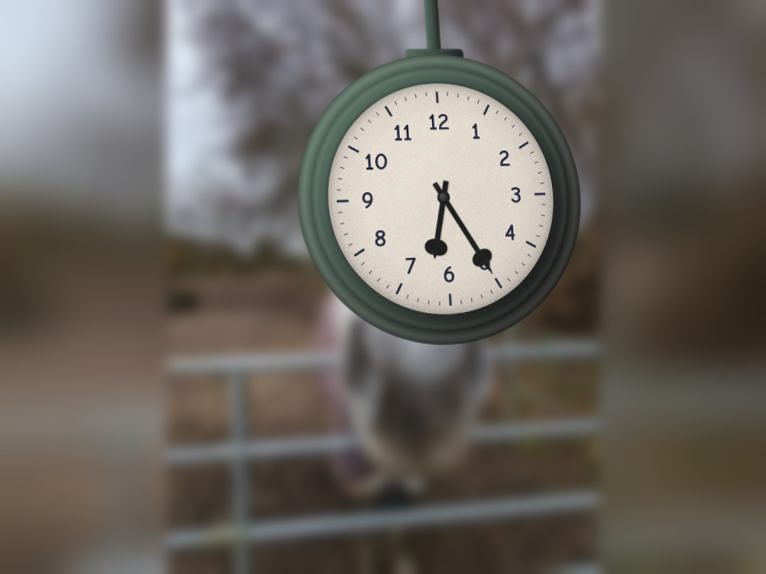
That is **6:25**
